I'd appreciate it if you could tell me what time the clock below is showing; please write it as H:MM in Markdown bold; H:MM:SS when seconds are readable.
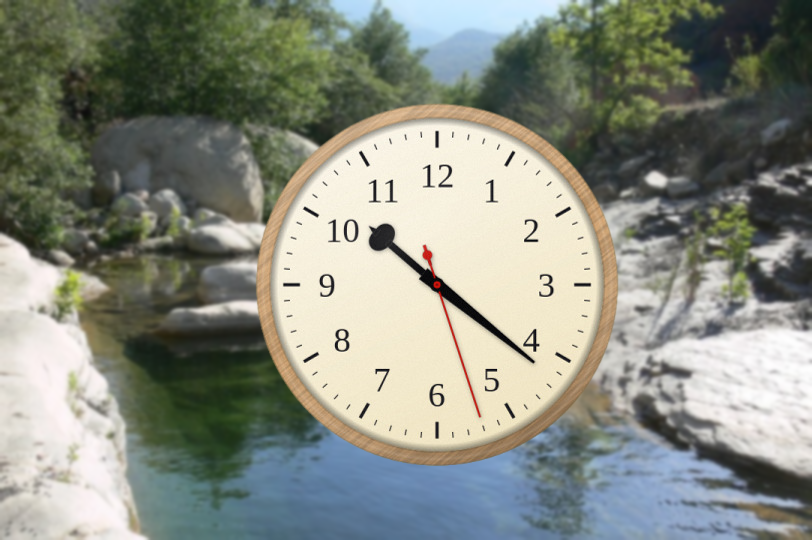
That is **10:21:27**
